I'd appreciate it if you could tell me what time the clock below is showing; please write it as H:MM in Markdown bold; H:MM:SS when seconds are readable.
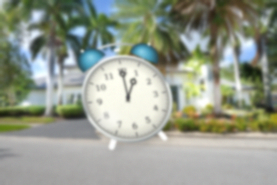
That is **1:00**
